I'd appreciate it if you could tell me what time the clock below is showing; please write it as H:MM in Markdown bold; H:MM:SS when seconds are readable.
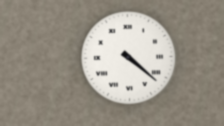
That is **4:22**
